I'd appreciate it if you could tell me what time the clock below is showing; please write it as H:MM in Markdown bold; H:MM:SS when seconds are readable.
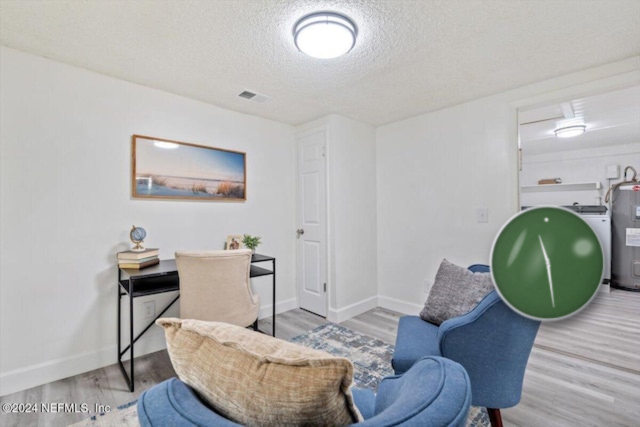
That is **11:29**
